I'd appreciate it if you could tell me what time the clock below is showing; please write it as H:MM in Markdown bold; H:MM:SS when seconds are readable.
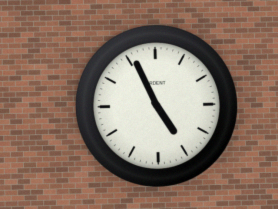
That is **4:56**
